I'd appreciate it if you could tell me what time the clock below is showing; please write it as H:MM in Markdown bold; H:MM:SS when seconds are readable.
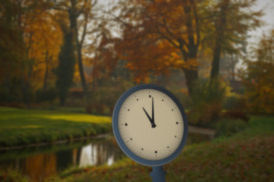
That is **11:01**
